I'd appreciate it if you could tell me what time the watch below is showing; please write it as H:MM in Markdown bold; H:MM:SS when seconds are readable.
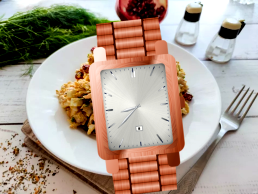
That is **8:38**
